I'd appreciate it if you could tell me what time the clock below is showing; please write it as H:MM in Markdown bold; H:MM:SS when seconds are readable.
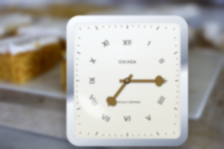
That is **7:15**
